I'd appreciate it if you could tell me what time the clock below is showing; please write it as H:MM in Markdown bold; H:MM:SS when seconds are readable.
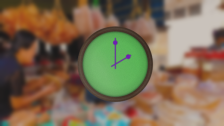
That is **2:00**
